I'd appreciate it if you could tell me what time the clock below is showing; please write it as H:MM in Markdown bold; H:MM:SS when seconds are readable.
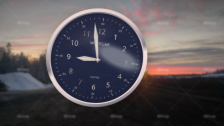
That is **8:58**
